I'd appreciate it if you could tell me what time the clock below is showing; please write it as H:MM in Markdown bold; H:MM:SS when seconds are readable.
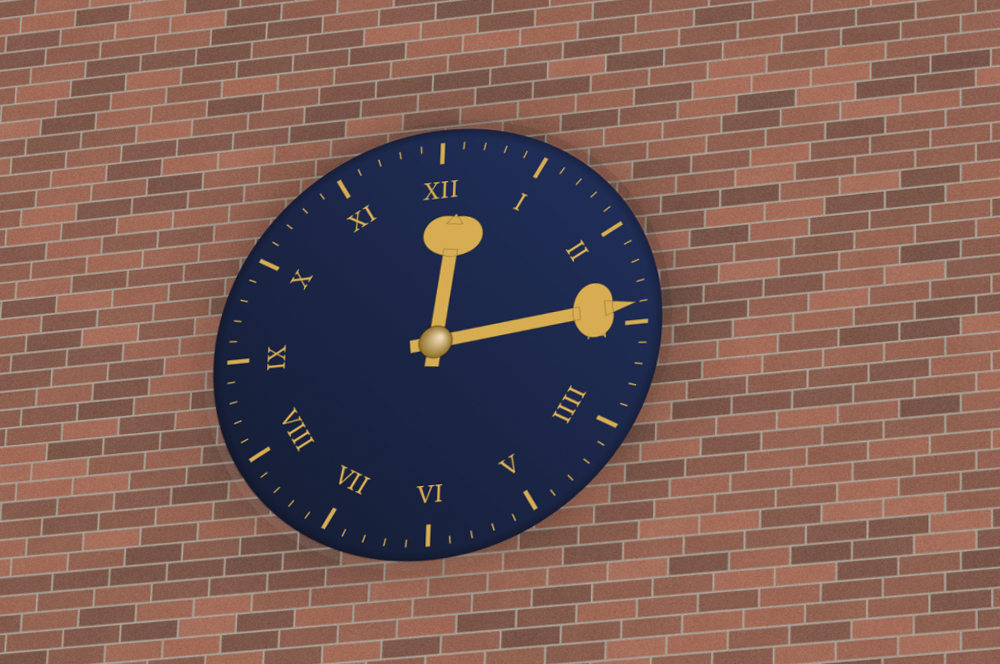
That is **12:14**
